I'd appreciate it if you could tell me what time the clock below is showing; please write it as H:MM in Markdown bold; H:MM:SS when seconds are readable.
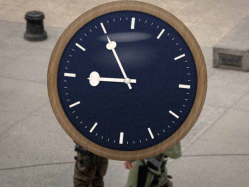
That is **8:55**
